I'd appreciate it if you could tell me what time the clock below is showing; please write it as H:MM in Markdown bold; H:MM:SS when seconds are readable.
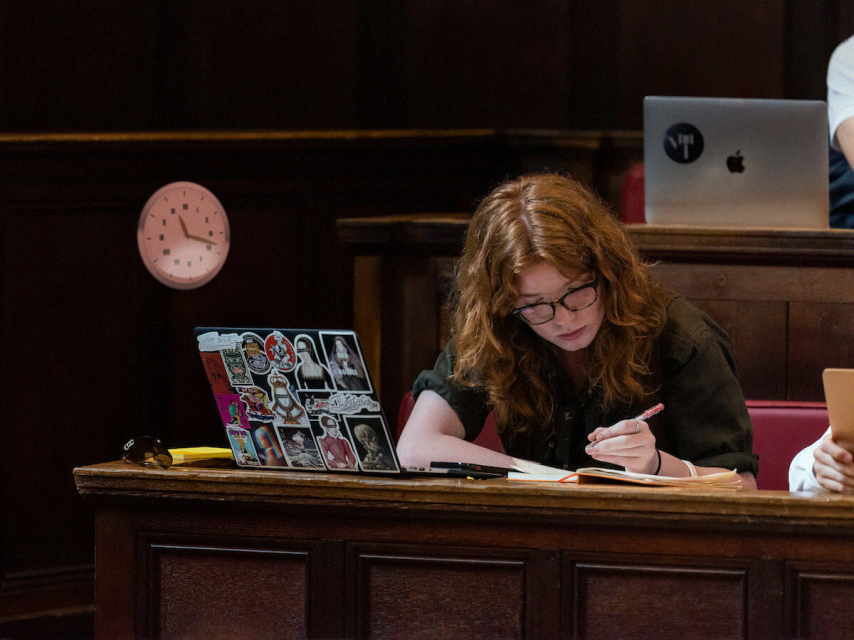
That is **11:18**
